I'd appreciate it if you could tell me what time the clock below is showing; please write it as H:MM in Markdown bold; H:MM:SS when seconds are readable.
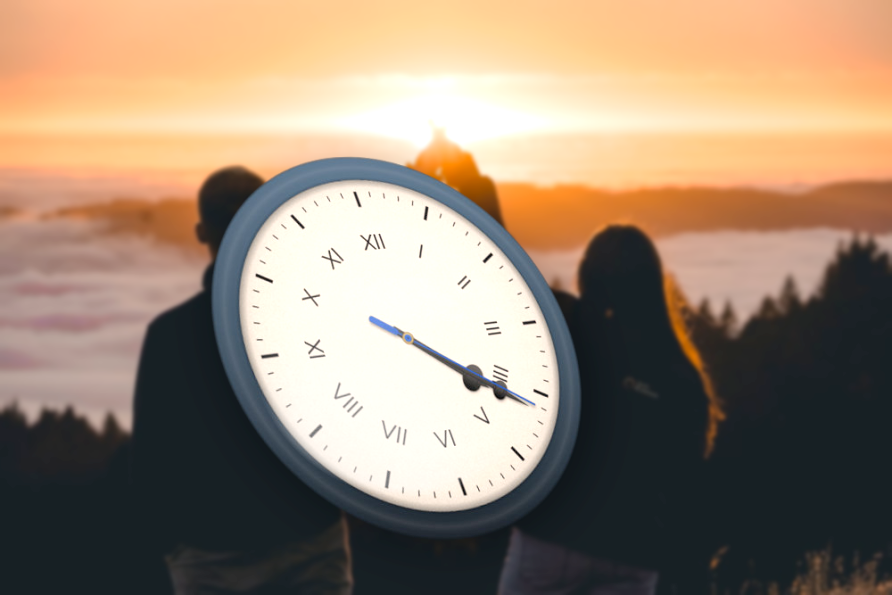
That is **4:21:21**
